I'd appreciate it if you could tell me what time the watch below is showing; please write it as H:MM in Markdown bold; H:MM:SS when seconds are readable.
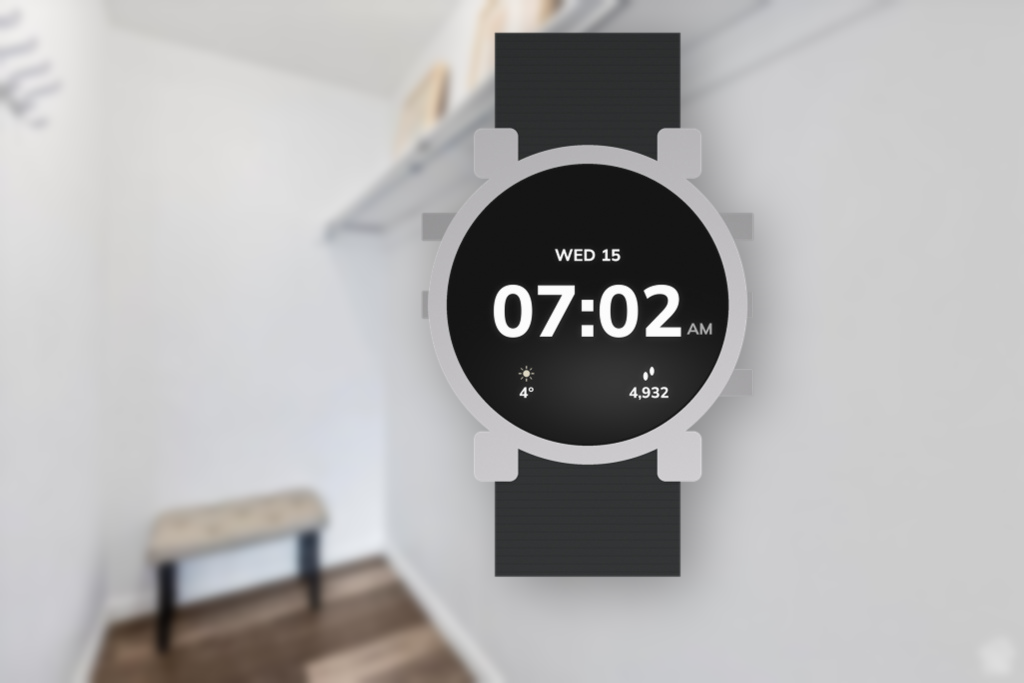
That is **7:02**
